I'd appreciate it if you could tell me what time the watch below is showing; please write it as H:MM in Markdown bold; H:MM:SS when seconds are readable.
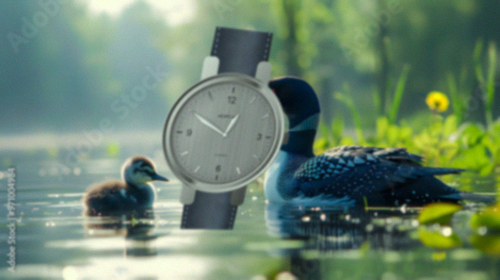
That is **12:50**
